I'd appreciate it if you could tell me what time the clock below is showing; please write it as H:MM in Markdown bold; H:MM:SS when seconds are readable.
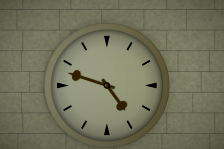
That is **4:48**
